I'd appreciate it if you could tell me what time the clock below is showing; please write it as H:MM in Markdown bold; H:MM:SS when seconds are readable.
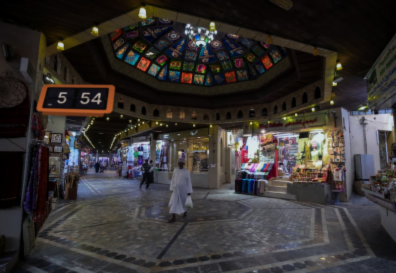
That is **5:54**
